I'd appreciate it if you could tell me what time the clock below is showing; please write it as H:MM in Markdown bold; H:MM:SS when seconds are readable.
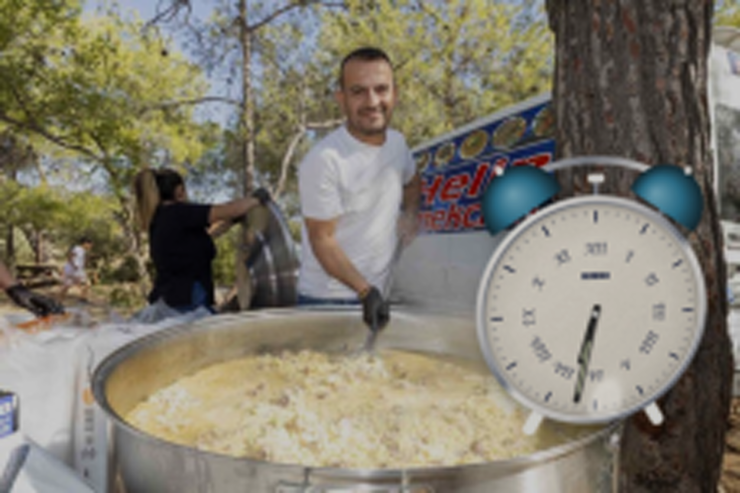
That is **6:32**
